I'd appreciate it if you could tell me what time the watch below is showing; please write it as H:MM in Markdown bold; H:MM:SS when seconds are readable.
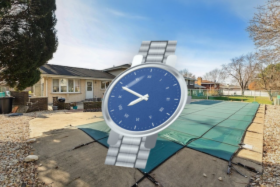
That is **7:49**
